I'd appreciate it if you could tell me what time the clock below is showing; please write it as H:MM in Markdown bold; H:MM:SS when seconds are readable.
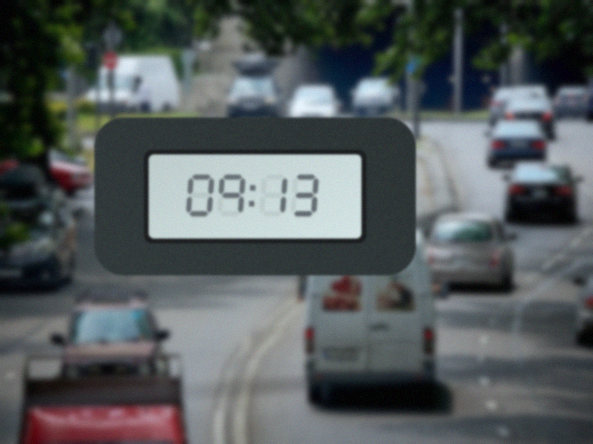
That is **9:13**
